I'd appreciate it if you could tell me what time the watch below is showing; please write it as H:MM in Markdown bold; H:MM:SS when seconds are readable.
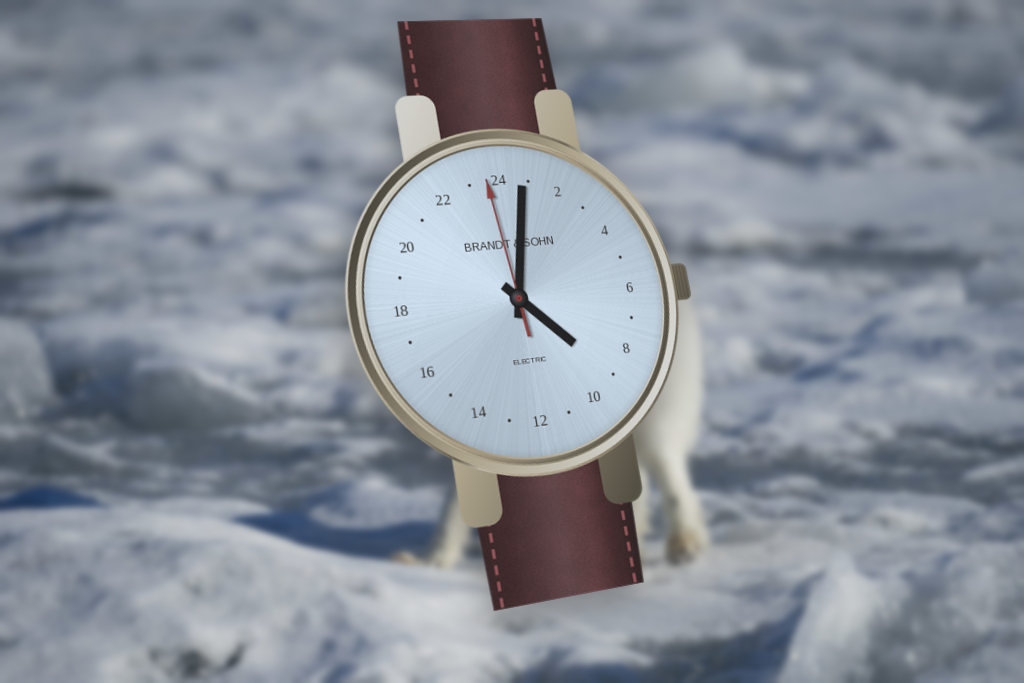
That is **9:01:59**
